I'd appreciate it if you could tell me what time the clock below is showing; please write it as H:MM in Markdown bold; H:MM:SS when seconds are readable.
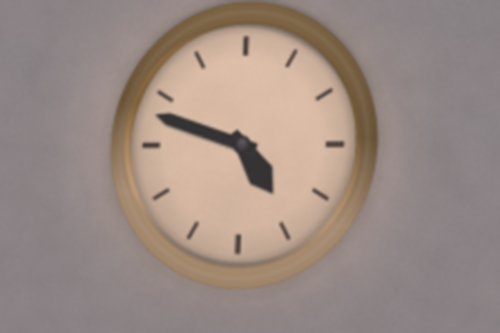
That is **4:48**
